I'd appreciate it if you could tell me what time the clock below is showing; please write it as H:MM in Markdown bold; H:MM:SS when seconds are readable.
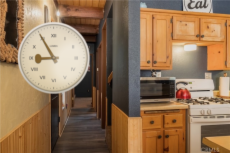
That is **8:55**
